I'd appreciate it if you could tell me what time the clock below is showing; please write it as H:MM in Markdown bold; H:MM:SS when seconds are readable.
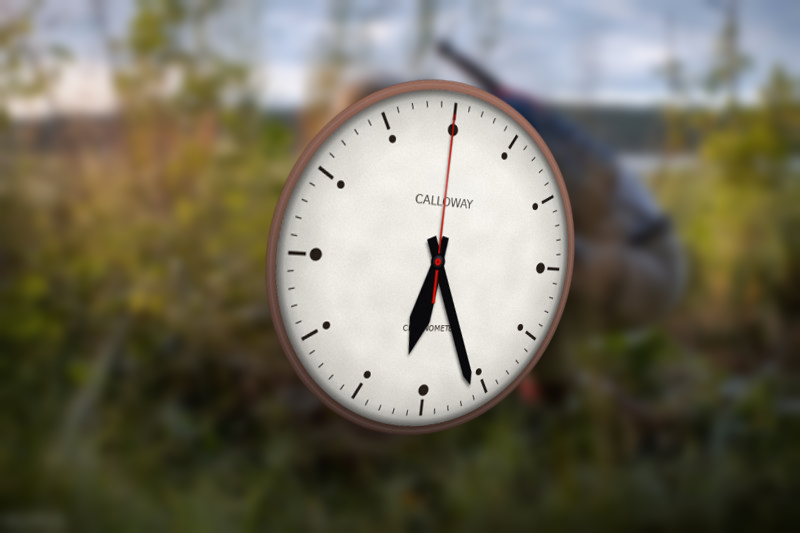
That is **6:26:00**
